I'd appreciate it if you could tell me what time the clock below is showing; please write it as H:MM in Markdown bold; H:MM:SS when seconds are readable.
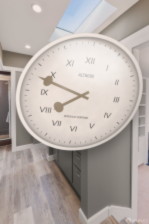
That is **7:48**
